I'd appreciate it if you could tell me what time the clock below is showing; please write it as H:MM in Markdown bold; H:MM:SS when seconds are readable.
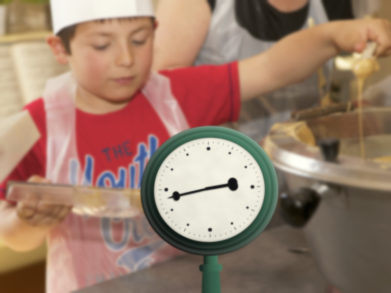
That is **2:43**
